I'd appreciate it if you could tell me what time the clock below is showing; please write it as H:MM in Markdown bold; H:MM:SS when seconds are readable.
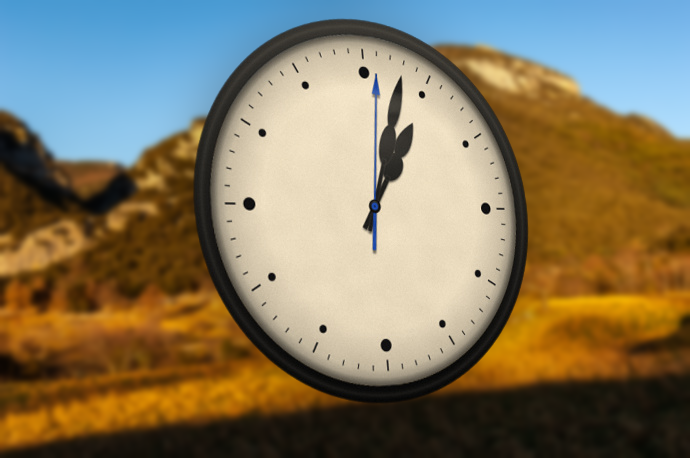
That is **1:03:01**
